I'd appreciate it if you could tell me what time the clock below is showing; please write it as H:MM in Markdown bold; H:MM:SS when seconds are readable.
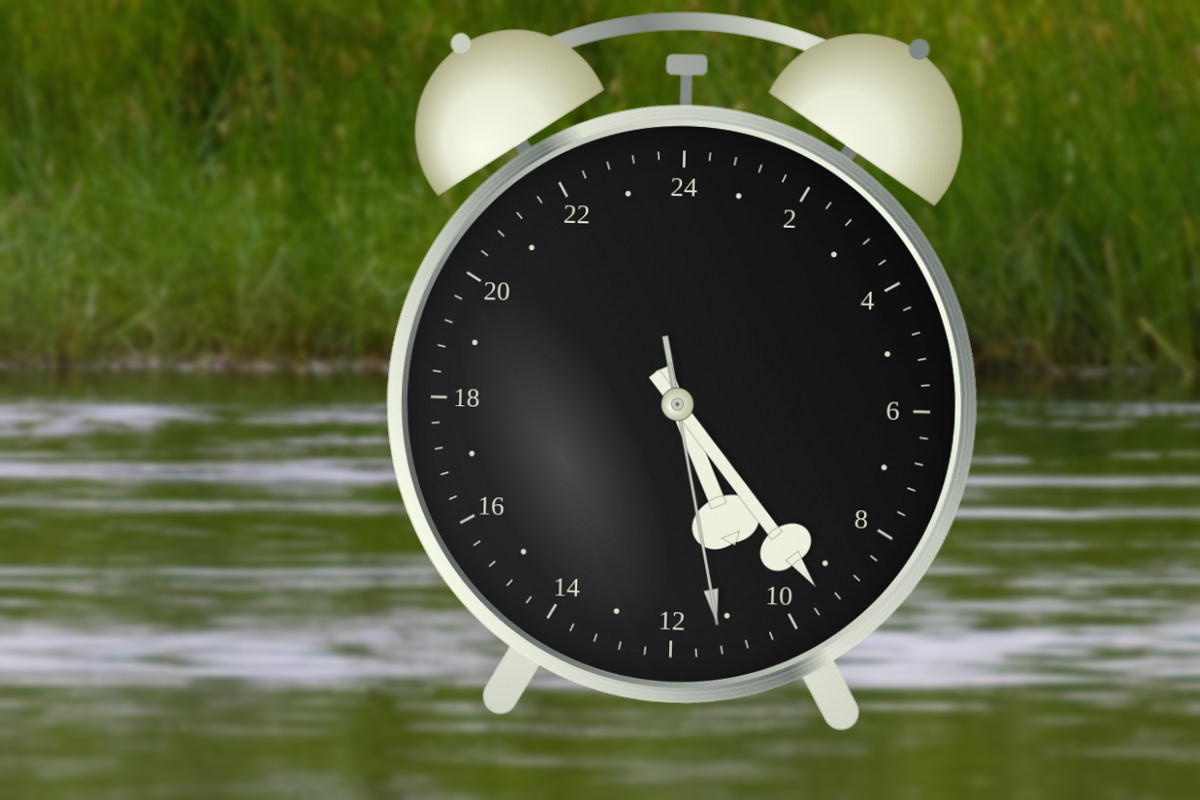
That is **10:23:28**
